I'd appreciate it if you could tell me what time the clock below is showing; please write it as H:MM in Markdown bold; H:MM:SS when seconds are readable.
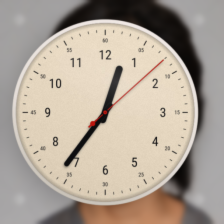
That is **12:36:08**
